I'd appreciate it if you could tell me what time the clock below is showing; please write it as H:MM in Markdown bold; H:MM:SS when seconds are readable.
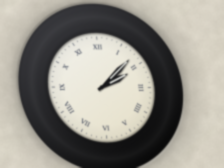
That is **2:08**
